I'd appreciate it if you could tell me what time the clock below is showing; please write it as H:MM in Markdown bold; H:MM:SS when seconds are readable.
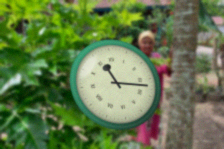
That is **11:17**
